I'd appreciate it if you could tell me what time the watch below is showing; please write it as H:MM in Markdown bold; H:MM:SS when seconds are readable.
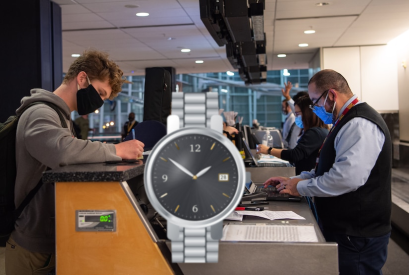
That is **1:51**
